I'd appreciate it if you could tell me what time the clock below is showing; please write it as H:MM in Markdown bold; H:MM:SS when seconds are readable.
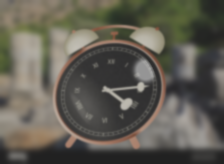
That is **4:14**
